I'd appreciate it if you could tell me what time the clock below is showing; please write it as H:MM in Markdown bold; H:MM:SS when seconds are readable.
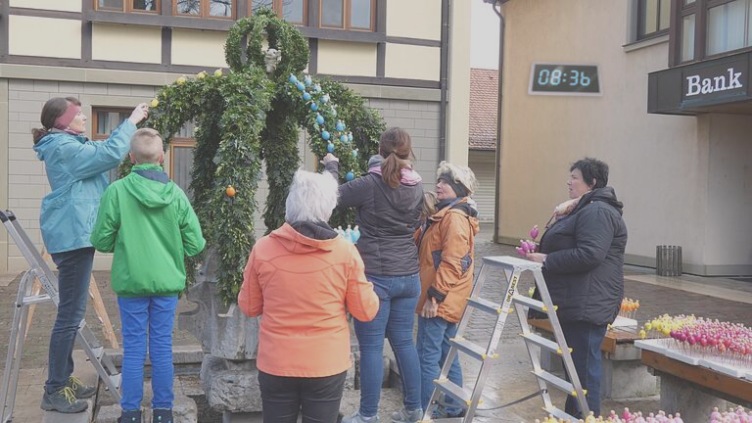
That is **8:36**
